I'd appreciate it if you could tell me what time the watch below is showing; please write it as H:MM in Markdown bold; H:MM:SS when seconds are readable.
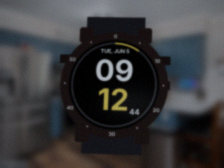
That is **9:12**
